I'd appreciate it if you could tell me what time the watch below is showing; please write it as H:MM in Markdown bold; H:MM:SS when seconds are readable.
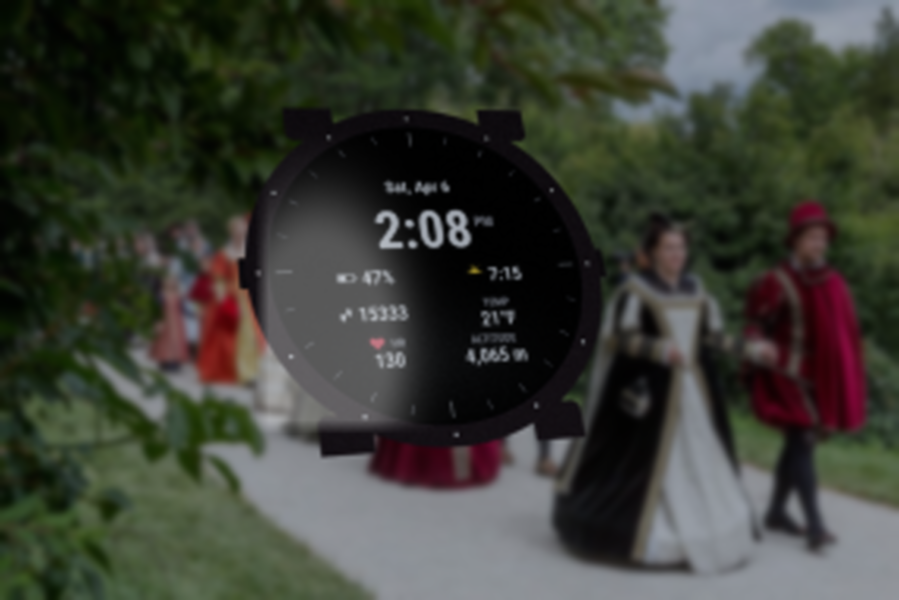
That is **2:08**
